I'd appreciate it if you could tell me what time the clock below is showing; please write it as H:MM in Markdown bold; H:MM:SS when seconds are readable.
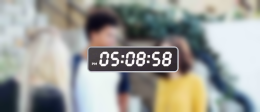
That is **5:08:58**
